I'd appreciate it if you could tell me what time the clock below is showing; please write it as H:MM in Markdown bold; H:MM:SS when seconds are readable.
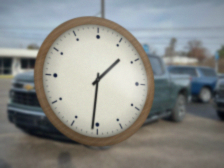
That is **1:31**
